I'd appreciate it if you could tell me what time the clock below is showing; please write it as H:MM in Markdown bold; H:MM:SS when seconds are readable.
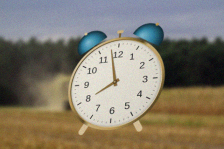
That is **7:58**
